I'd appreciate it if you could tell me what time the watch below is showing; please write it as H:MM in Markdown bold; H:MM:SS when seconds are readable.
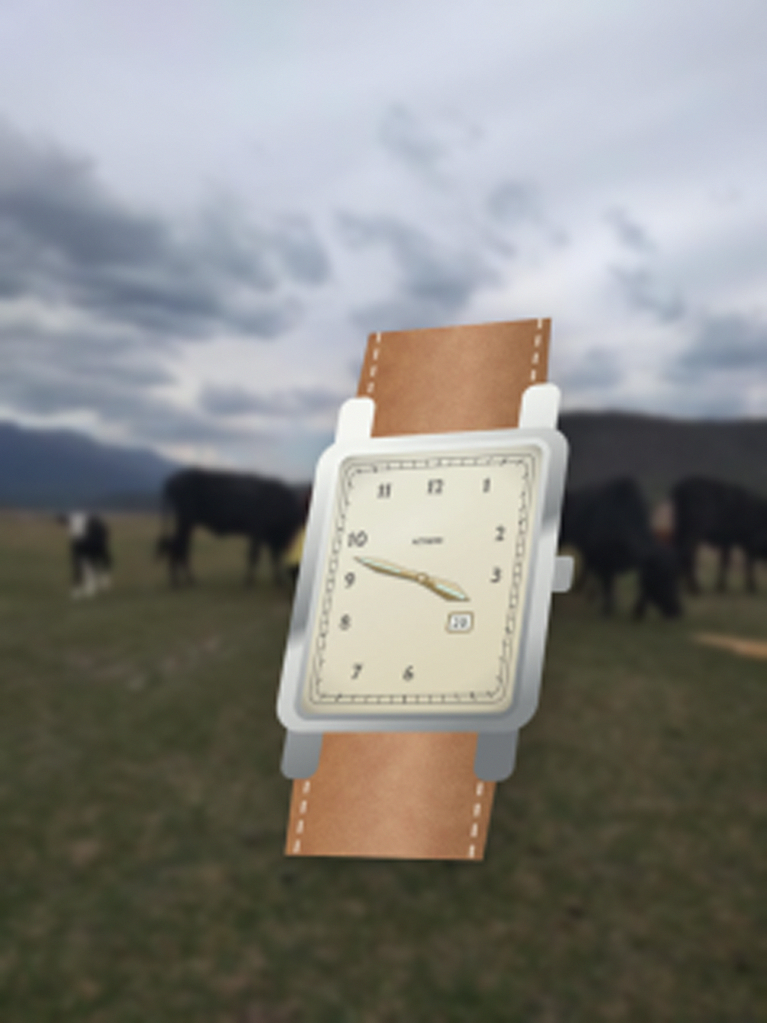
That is **3:48**
